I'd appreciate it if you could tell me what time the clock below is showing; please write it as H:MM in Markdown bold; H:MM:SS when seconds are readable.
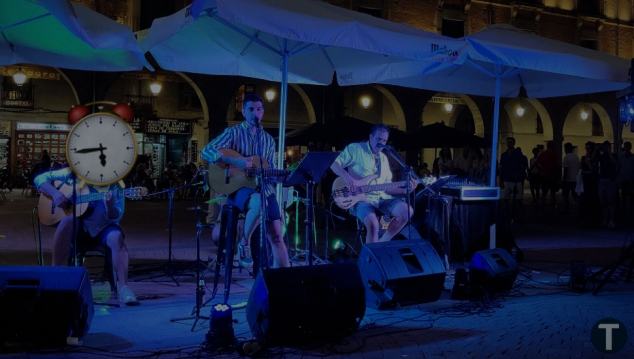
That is **5:44**
